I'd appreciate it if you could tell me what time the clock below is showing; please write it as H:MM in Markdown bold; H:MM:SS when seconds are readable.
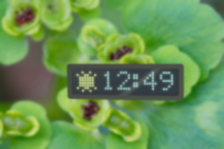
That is **12:49**
